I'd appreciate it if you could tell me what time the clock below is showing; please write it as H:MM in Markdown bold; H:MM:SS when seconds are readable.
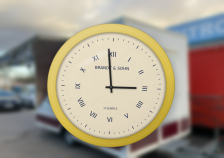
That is **2:59**
